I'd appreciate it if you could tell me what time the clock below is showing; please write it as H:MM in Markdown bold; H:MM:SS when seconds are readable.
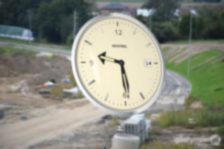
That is **9:29**
